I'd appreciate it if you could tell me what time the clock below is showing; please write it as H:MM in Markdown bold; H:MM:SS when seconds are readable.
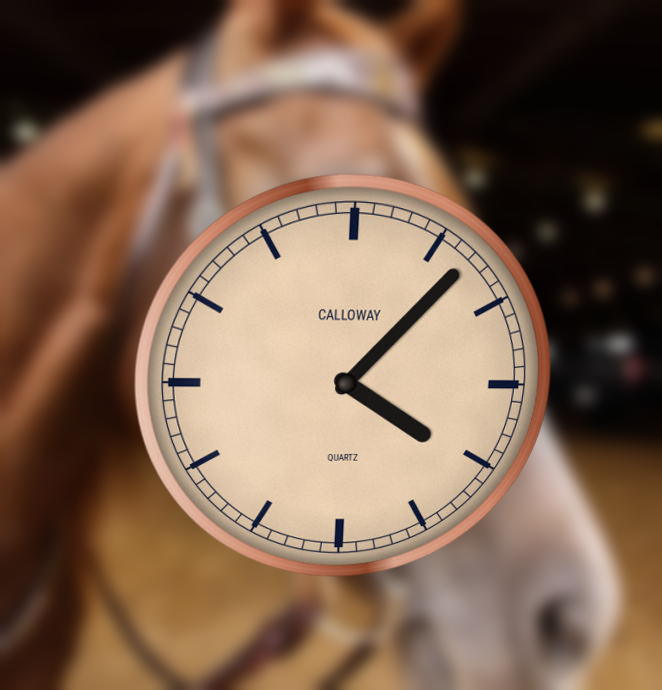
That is **4:07**
